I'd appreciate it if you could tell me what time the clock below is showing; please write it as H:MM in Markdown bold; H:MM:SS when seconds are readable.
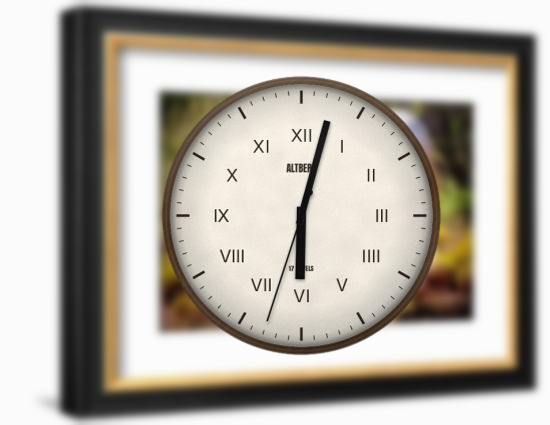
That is **6:02:33**
